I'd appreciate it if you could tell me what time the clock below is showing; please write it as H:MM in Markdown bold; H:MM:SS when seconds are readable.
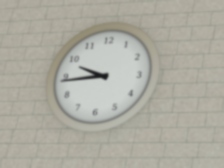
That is **9:44**
